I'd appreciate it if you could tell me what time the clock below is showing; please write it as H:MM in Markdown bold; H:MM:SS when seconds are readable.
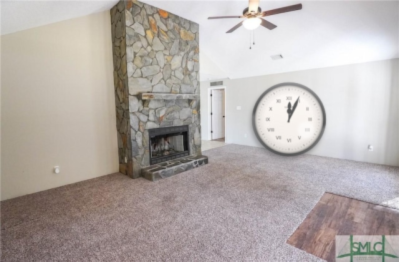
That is **12:04**
